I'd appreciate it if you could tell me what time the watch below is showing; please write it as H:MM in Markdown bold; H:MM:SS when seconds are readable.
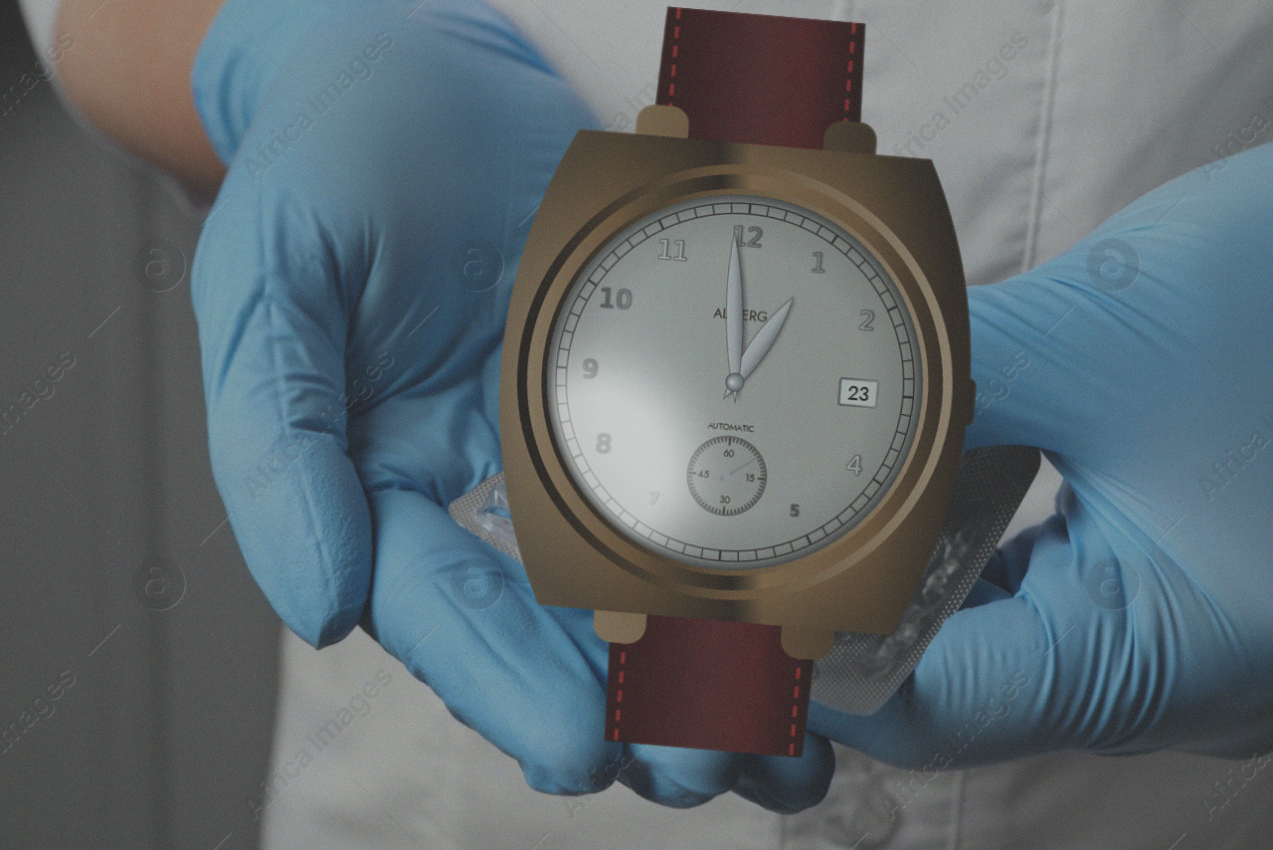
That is **12:59:09**
